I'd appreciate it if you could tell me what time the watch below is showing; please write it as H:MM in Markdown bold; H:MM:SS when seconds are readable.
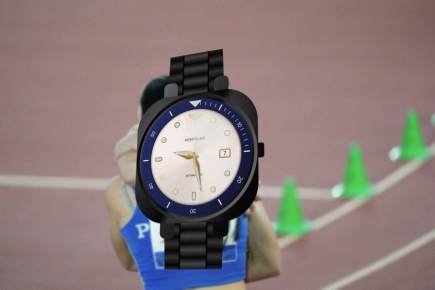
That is **9:28**
